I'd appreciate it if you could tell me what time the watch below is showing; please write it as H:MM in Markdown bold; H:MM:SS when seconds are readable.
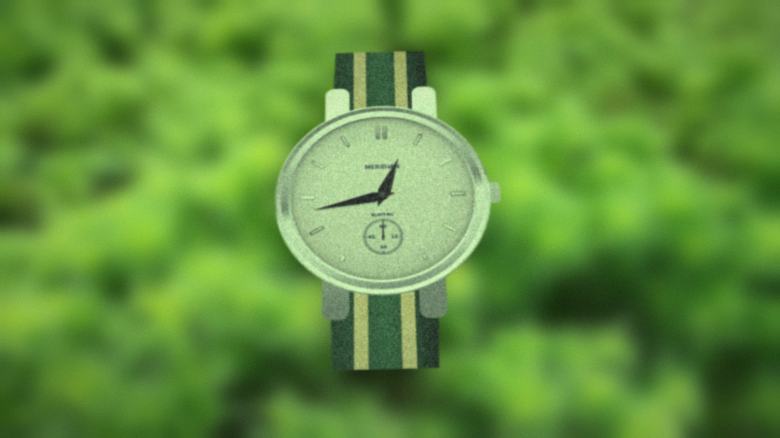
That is **12:43**
